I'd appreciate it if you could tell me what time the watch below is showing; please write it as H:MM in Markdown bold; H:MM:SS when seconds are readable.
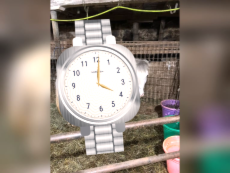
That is **4:01**
